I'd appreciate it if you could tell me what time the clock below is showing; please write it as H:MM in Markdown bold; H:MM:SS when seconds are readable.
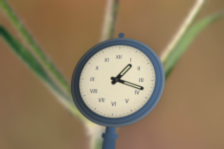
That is **1:18**
